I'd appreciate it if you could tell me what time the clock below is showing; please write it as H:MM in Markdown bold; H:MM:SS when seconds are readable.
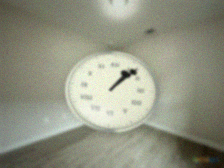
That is **1:07**
